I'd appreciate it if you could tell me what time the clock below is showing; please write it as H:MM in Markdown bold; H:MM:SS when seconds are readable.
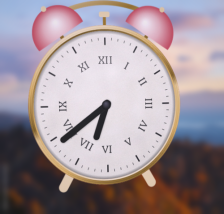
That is **6:39**
